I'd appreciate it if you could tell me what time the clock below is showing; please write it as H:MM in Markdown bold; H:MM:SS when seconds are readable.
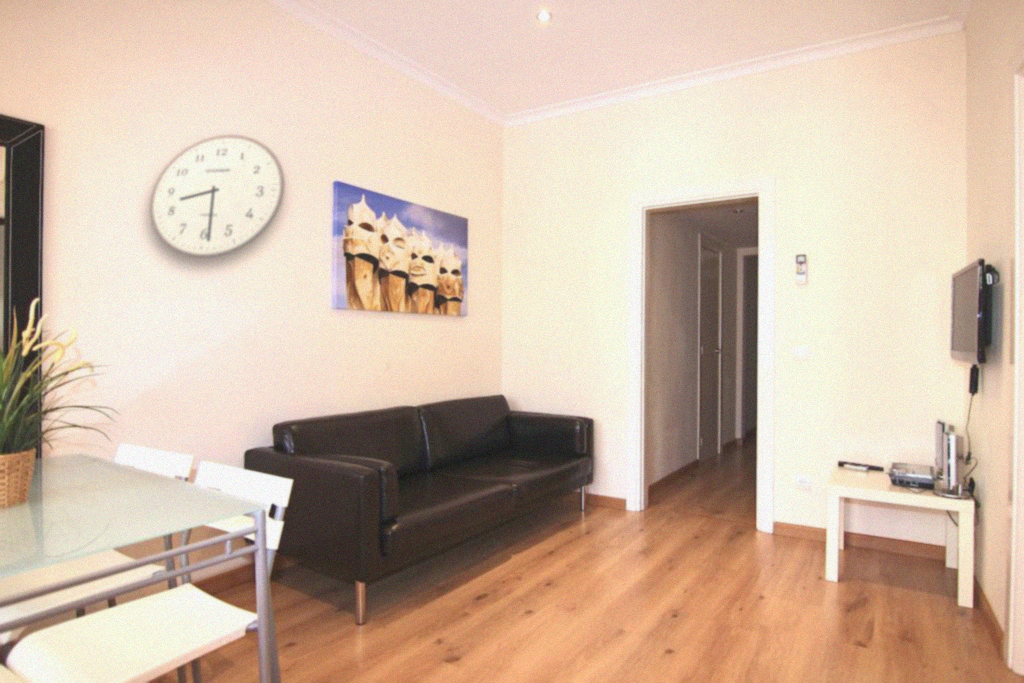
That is **8:29**
